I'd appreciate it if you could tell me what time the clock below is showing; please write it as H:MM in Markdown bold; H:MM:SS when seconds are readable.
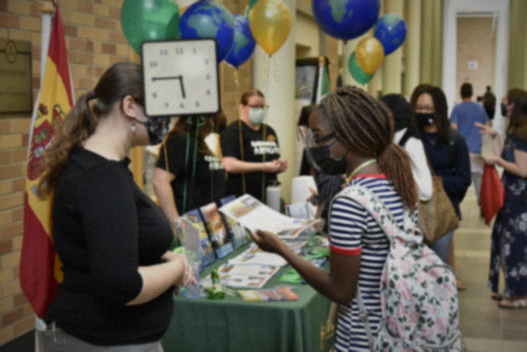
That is **5:45**
